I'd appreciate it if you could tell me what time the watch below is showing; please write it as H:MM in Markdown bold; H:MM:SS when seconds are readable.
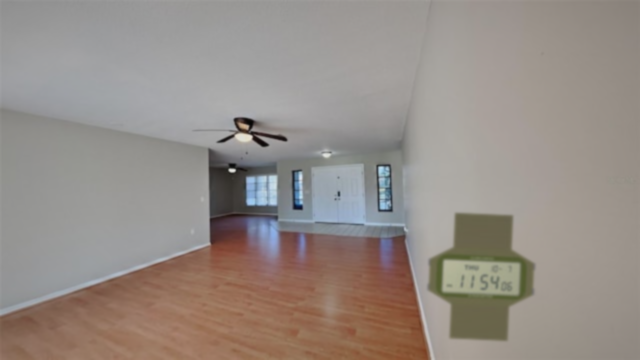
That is **11:54**
